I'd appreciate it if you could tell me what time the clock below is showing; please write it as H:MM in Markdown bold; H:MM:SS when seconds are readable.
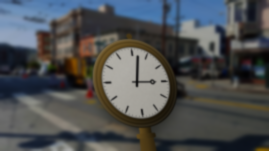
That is **3:02**
